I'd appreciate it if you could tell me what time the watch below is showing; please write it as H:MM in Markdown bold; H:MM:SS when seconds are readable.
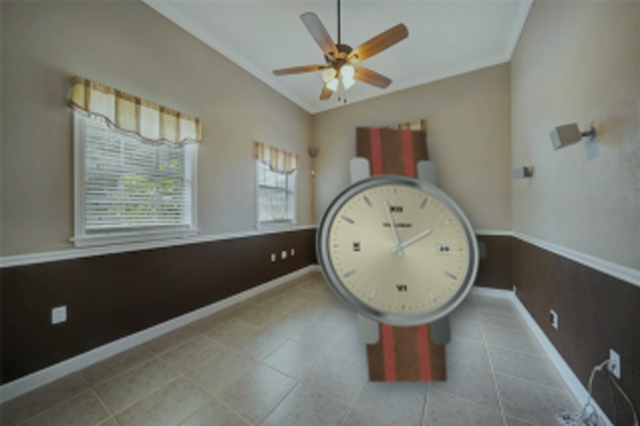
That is **1:58**
